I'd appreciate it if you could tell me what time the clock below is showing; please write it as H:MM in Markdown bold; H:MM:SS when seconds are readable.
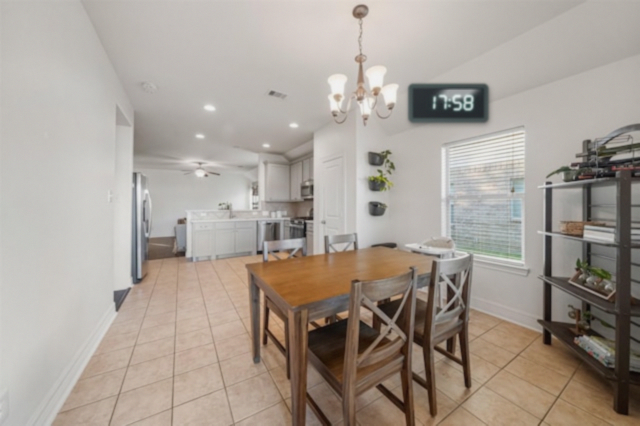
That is **17:58**
